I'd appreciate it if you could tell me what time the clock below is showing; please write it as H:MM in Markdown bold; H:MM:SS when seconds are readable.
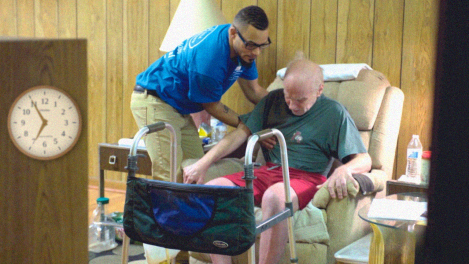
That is **6:55**
